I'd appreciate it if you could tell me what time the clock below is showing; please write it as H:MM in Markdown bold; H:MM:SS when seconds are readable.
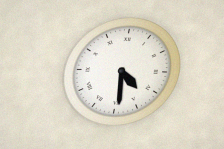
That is **4:29**
